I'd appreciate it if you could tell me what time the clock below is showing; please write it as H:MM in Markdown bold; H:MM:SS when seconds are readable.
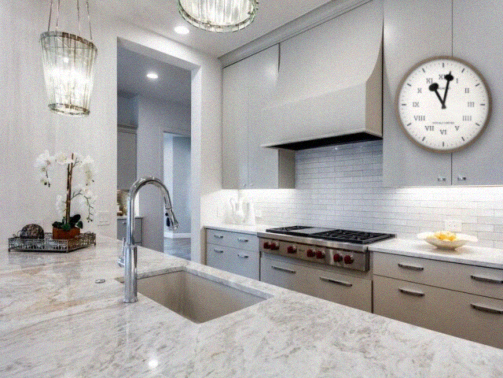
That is **11:02**
